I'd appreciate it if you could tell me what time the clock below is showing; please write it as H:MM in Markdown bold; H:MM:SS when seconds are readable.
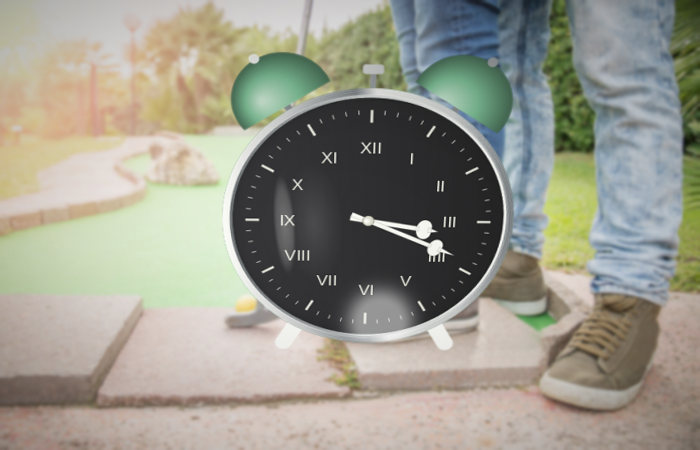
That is **3:19**
